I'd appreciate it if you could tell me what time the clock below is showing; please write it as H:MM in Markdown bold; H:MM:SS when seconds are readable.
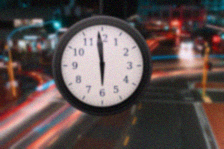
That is **5:59**
